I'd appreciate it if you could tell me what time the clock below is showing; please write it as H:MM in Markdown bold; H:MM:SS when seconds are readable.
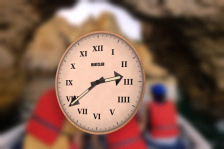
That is **2:39**
